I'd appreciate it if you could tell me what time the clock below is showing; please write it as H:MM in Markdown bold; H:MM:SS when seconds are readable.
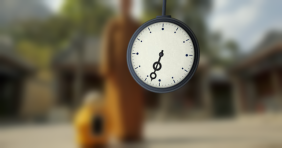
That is **6:33**
